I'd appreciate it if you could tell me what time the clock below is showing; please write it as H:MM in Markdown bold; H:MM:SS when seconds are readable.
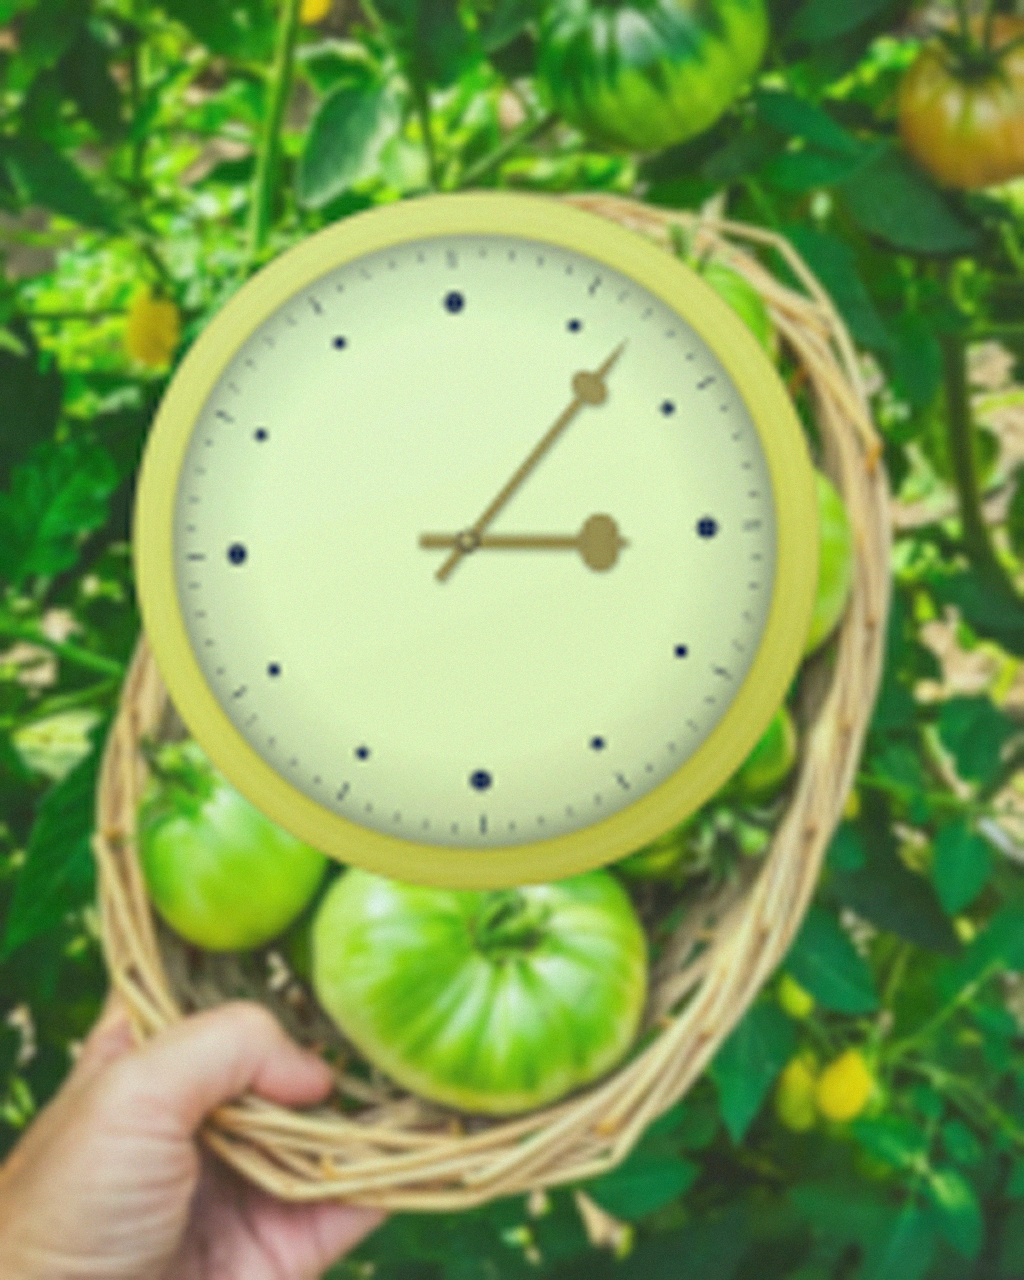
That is **3:07**
